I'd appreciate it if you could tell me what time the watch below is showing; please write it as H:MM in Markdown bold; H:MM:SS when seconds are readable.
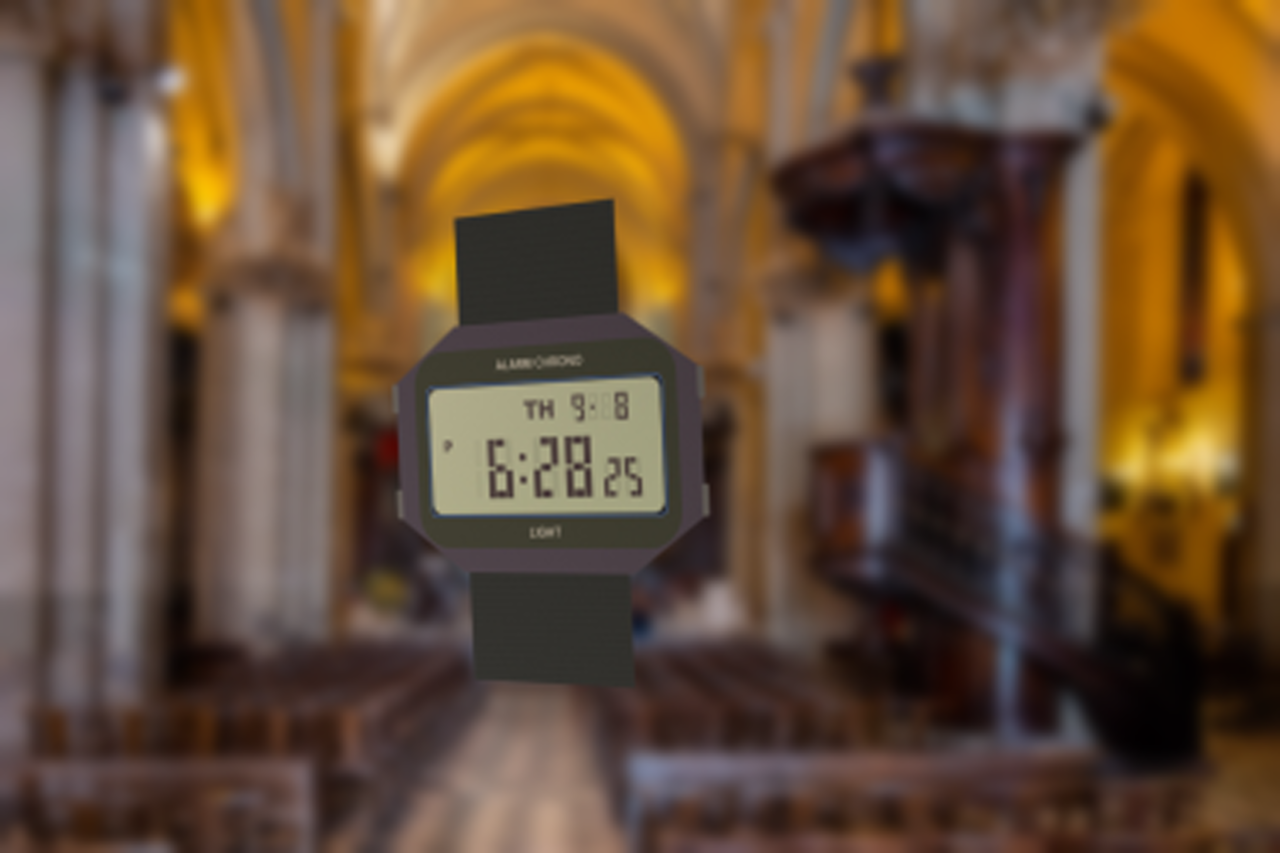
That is **6:28:25**
